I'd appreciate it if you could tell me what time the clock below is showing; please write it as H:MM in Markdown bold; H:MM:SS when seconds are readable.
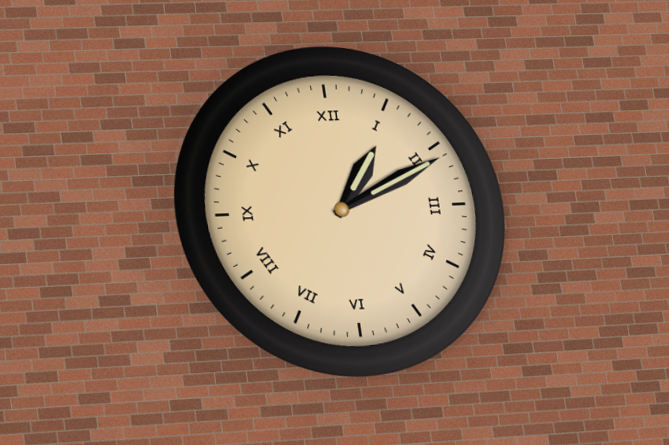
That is **1:11**
